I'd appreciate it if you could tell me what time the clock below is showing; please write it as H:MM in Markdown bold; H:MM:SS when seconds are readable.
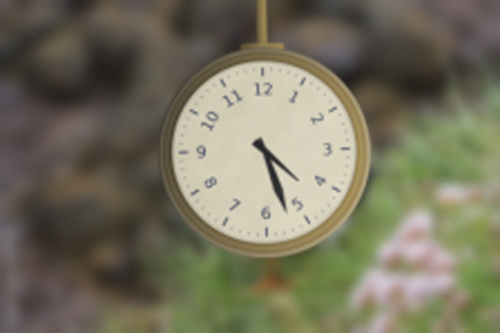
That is **4:27**
